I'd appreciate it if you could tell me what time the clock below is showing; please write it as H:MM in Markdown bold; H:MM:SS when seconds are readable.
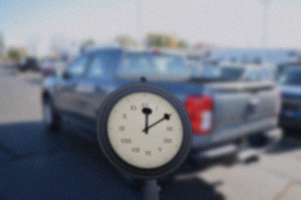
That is **12:10**
